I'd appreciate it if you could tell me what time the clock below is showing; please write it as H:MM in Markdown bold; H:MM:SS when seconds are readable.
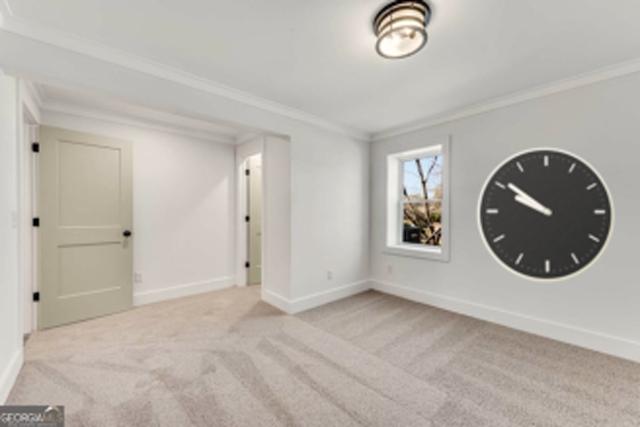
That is **9:51**
